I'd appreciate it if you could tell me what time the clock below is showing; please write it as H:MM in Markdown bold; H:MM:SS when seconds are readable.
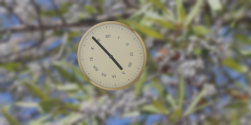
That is **4:54**
